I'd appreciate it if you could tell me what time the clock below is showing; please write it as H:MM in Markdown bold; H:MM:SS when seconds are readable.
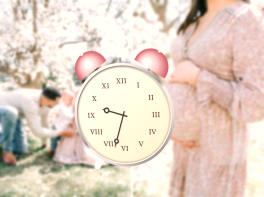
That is **9:33**
